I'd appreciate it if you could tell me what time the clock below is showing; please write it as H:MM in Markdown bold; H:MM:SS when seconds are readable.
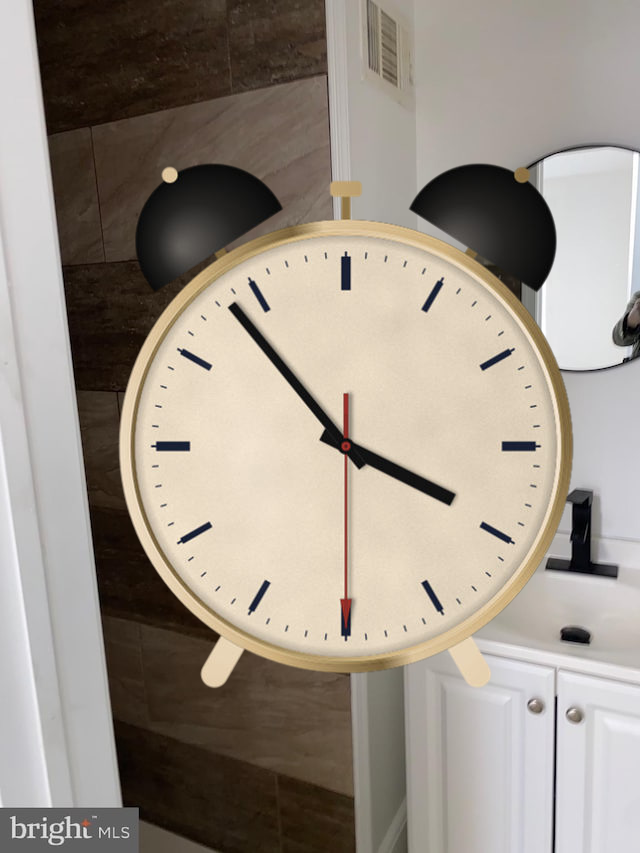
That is **3:53:30**
